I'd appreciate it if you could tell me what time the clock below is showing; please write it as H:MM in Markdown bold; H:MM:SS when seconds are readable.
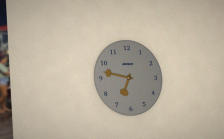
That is **6:47**
